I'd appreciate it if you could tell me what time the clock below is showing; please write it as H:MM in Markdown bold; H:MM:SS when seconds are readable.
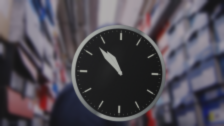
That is **10:53**
